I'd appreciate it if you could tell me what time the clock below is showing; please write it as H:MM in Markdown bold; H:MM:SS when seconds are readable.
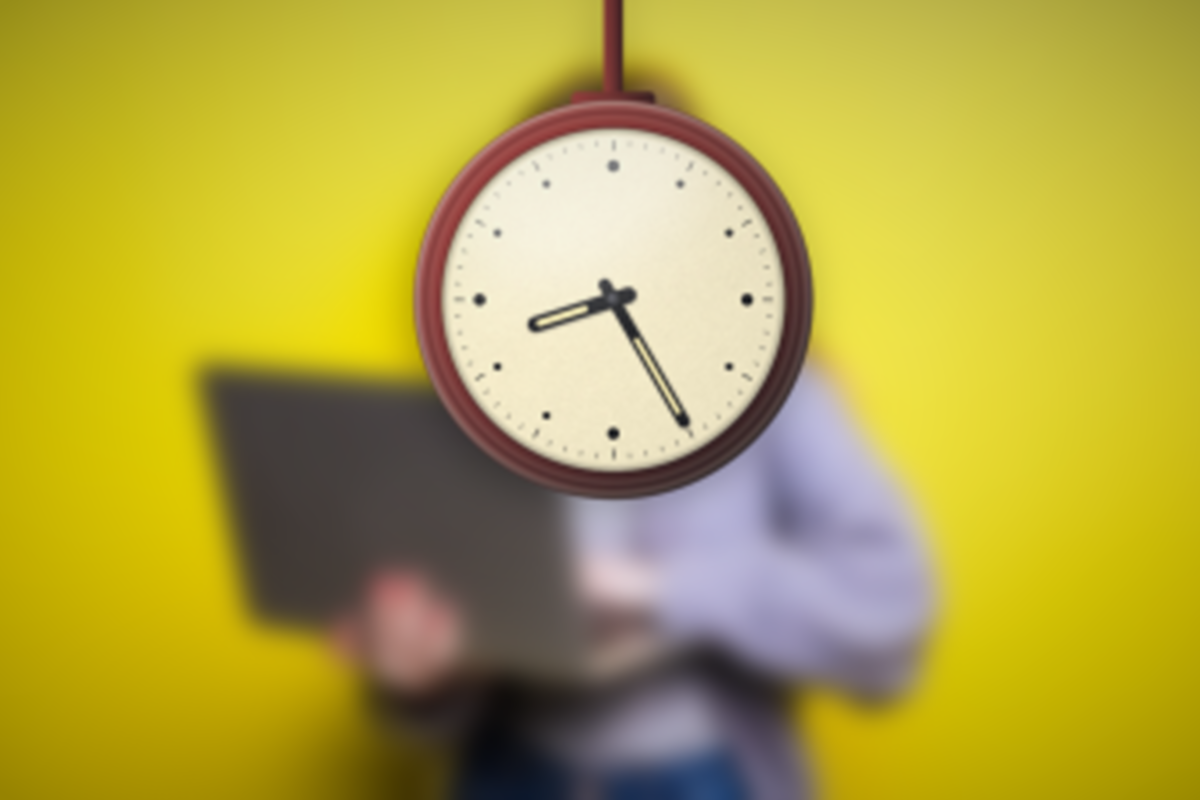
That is **8:25**
